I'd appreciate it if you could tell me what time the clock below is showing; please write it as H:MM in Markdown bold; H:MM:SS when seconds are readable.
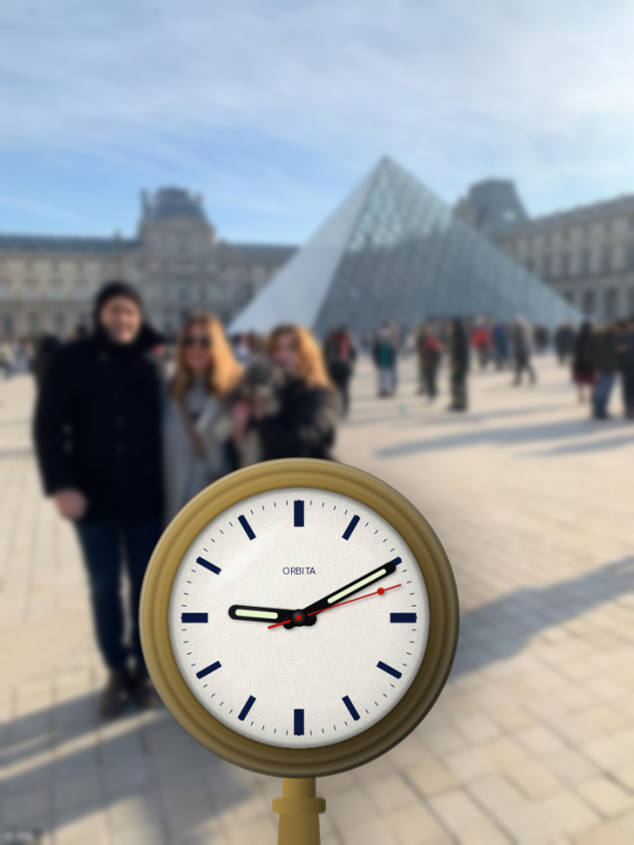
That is **9:10:12**
